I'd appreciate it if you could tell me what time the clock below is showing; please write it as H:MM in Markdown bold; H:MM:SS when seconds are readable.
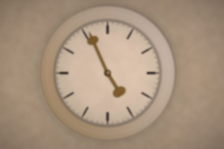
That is **4:56**
